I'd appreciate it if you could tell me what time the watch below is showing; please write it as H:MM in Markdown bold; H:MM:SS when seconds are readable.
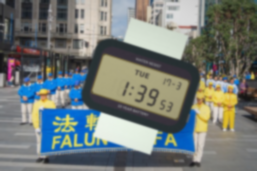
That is **1:39**
